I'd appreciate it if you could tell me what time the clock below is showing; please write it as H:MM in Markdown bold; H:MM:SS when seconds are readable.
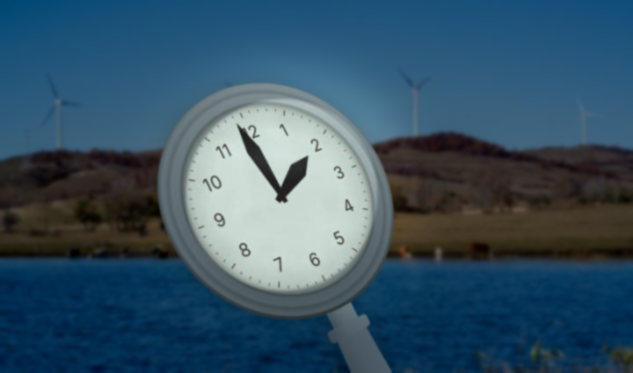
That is **1:59**
